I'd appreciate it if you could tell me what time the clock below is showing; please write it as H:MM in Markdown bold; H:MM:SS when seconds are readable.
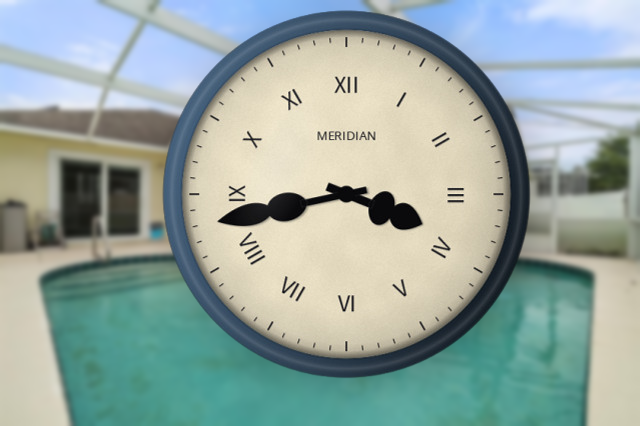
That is **3:43**
